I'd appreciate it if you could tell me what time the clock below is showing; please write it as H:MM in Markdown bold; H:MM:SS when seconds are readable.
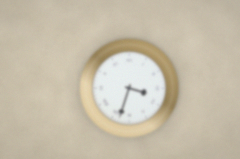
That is **3:33**
